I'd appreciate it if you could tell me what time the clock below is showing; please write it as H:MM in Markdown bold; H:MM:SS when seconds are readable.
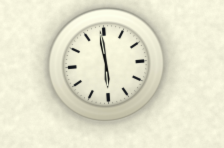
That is **5:59**
